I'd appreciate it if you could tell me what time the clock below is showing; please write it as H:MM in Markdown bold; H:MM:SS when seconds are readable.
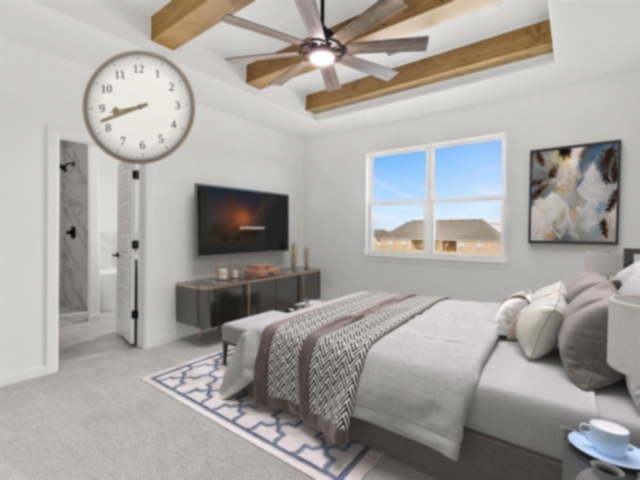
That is **8:42**
